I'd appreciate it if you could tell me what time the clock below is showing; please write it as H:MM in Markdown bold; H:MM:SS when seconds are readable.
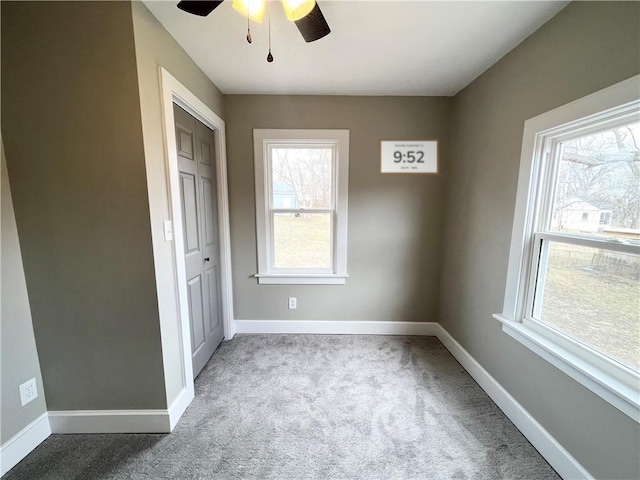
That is **9:52**
